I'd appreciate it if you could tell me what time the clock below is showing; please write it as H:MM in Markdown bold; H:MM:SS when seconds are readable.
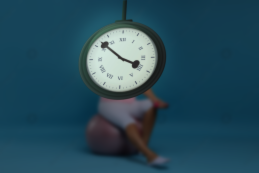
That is **3:52**
